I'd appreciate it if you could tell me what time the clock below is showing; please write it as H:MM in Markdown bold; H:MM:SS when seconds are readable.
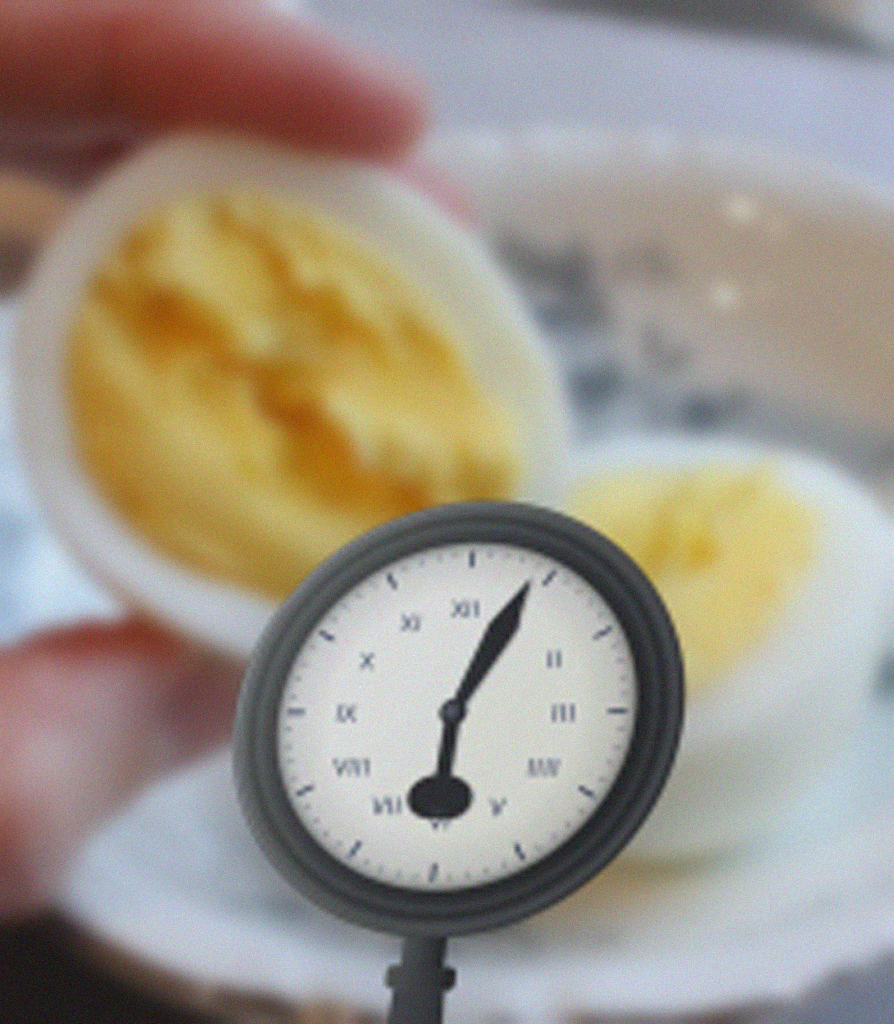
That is **6:04**
